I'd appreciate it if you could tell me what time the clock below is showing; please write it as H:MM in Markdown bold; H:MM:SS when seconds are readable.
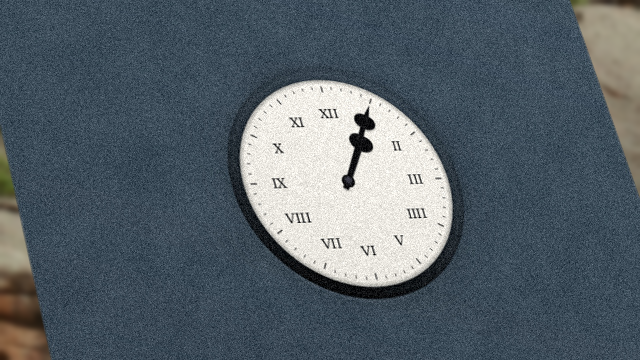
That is **1:05**
